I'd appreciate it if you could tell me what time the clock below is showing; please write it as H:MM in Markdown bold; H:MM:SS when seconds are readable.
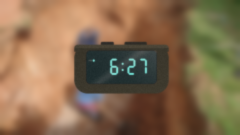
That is **6:27**
